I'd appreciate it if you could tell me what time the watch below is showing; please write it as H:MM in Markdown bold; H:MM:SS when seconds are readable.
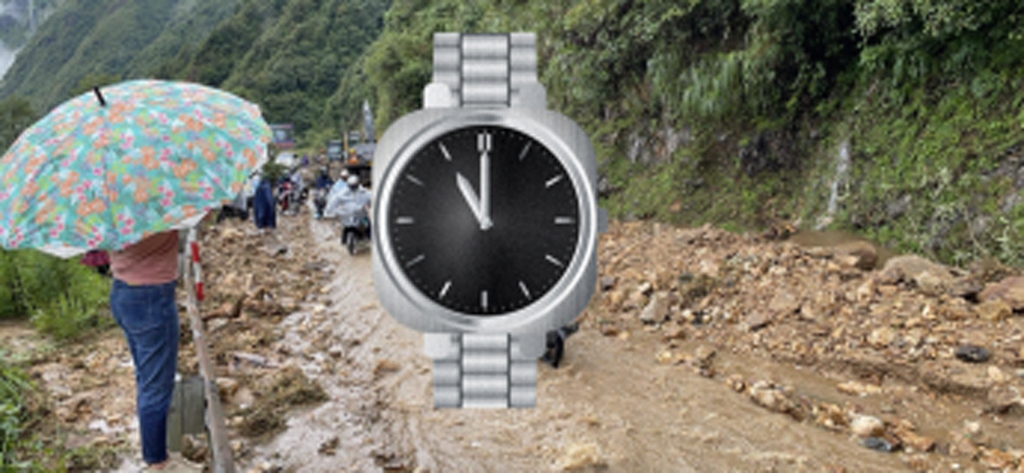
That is **11:00**
